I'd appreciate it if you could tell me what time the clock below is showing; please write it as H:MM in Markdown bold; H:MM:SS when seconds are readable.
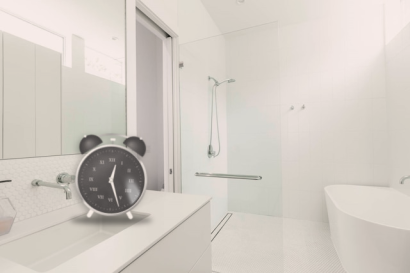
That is **12:27**
